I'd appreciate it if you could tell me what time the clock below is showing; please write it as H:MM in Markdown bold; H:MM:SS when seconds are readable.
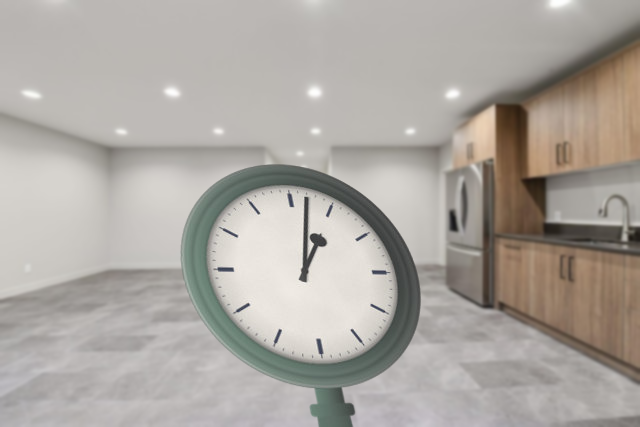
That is **1:02**
